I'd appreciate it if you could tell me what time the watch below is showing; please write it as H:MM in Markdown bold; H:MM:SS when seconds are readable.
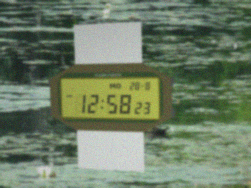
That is **12:58:23**
